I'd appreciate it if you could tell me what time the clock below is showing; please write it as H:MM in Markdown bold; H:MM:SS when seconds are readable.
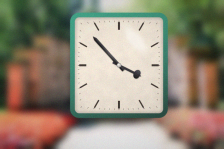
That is **3:53**
